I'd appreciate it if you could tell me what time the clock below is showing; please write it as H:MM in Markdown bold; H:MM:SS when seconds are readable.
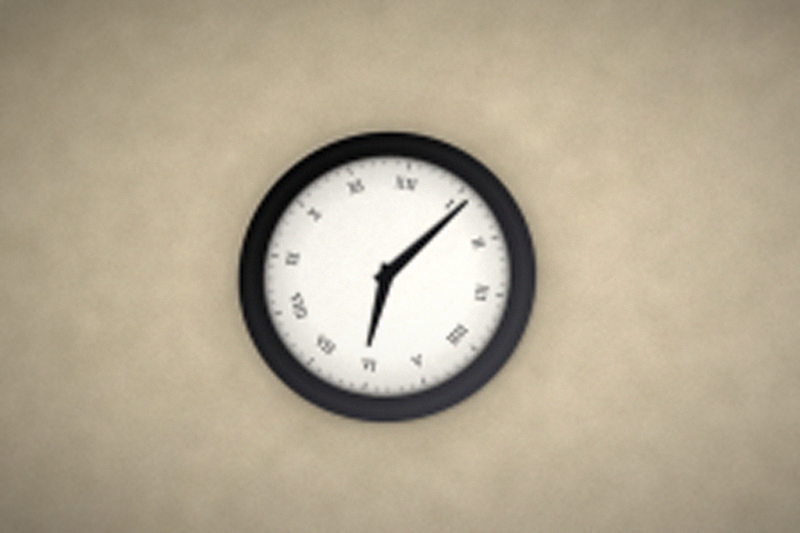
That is **6:06**
